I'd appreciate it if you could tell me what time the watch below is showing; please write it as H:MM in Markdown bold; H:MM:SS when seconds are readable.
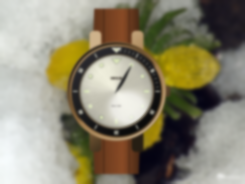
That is **1:05**
